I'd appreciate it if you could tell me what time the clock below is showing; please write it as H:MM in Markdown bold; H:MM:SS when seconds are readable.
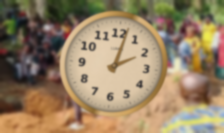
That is **2:02**
